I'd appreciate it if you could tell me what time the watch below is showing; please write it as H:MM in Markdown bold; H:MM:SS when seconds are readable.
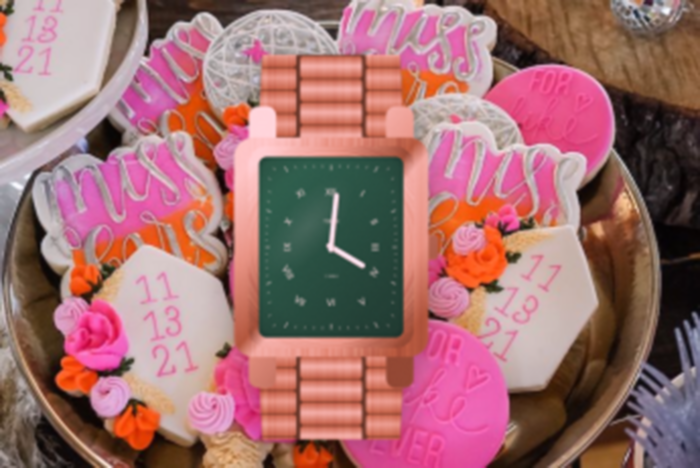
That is **4:01**
